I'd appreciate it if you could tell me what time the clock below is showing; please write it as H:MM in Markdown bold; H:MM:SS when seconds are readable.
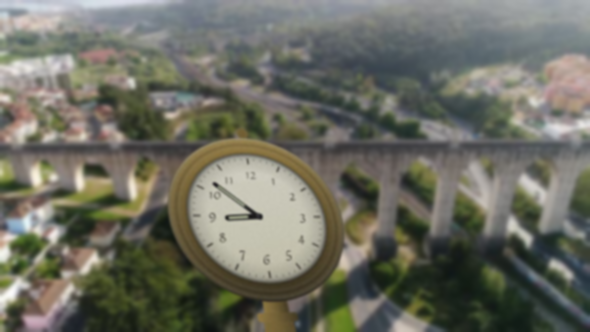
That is **8:52**
